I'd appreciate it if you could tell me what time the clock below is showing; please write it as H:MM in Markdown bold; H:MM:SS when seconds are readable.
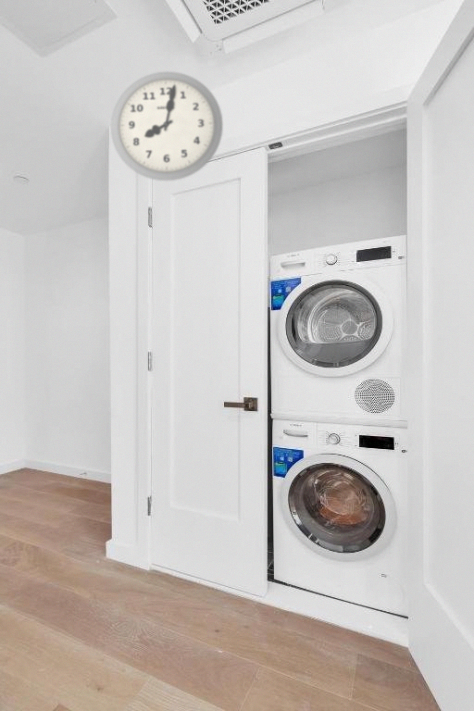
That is **8:02**
